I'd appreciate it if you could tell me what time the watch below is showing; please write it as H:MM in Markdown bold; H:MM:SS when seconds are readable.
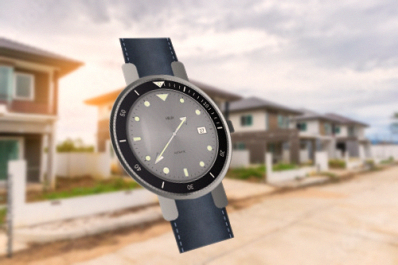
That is **1:38**
